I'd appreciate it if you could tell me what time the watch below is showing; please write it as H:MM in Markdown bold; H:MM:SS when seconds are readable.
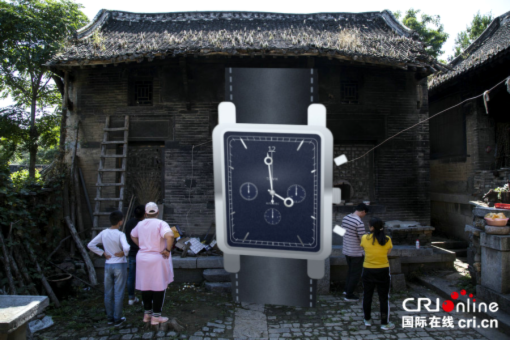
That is **3:59**
